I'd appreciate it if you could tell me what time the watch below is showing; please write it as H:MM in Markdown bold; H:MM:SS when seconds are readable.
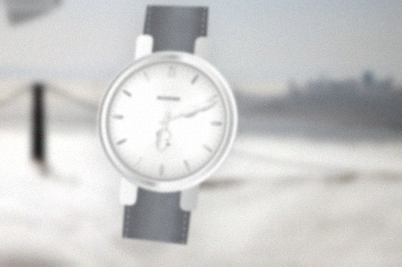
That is **6:11**
